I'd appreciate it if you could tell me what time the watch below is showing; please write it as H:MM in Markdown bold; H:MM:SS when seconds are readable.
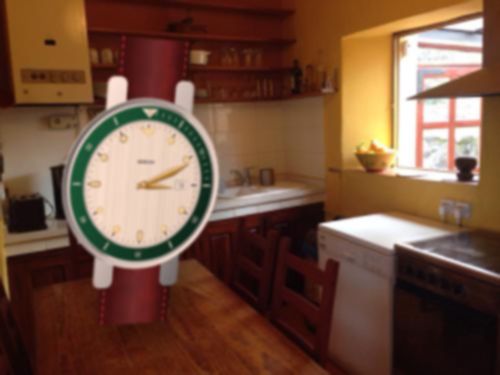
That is **3:11**
